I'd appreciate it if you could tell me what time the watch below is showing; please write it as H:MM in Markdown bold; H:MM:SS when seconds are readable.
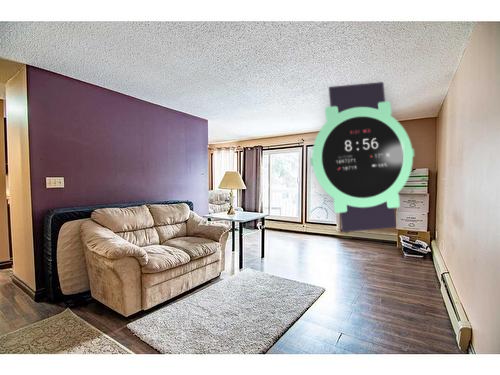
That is **8:56**
